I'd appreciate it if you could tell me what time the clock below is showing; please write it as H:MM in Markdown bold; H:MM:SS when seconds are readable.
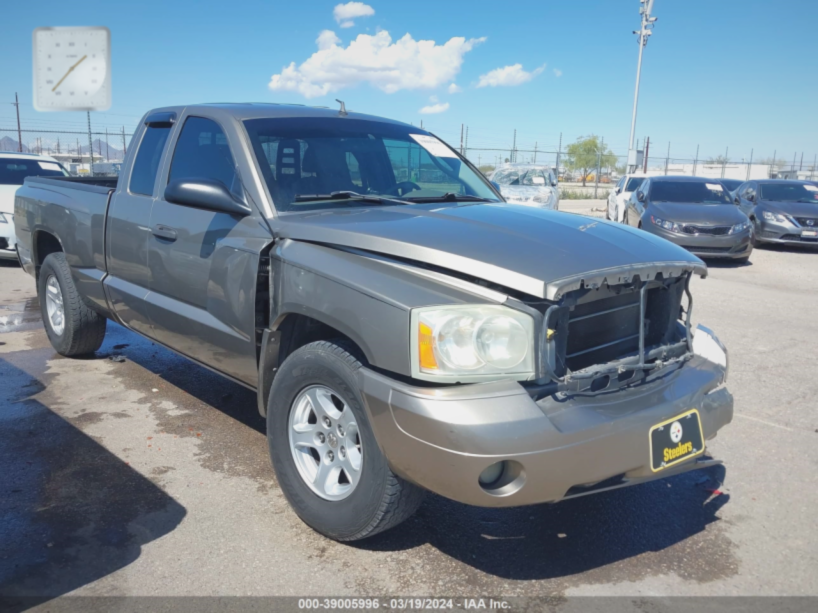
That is **1:37**
